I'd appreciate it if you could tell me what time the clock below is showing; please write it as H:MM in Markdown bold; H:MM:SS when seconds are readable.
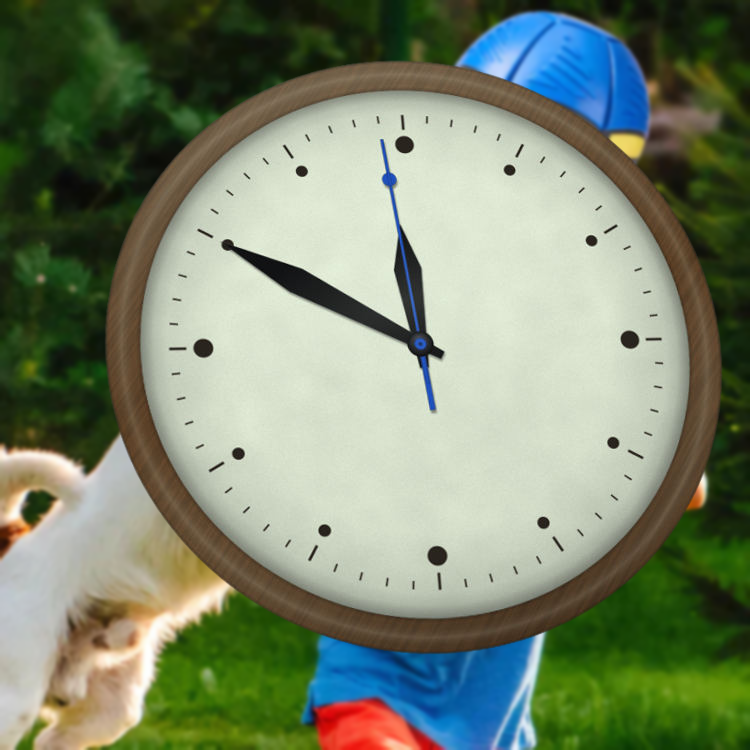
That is **11:49:59**
